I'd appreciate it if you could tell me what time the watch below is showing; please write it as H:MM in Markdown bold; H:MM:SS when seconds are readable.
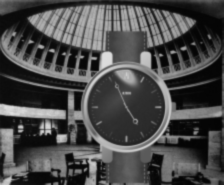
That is **4:56**
